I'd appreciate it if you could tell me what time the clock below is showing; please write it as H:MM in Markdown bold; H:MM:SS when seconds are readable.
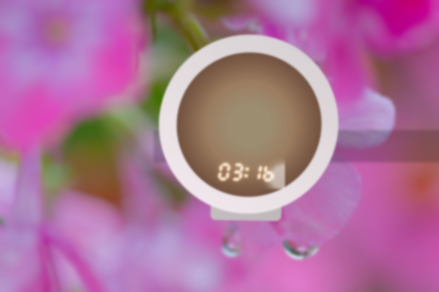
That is **3:16**
